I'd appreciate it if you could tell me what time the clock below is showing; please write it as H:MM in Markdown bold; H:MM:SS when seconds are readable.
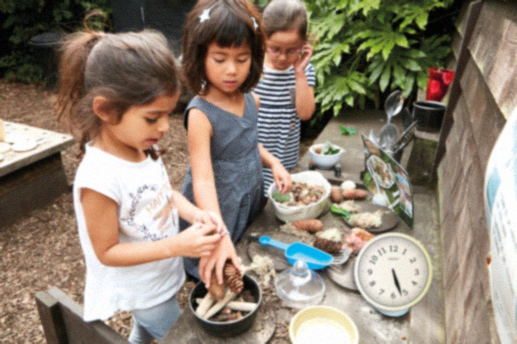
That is **5:27**
